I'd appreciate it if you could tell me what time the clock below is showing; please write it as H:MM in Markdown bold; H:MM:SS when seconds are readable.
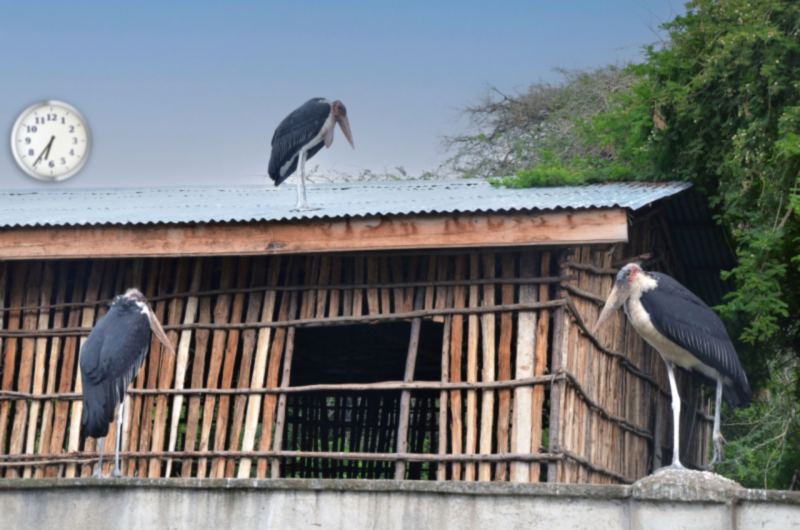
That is **6:36**
